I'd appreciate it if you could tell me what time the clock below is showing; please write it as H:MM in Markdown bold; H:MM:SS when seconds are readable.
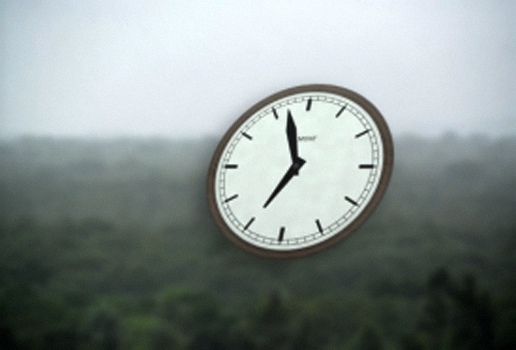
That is **6:57**
